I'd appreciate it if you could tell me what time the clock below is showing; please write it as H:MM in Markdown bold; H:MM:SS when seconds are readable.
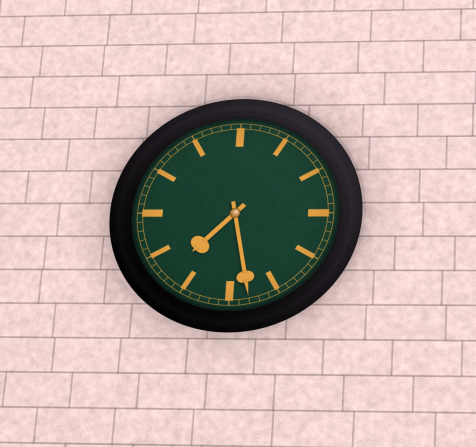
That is **7:28**
